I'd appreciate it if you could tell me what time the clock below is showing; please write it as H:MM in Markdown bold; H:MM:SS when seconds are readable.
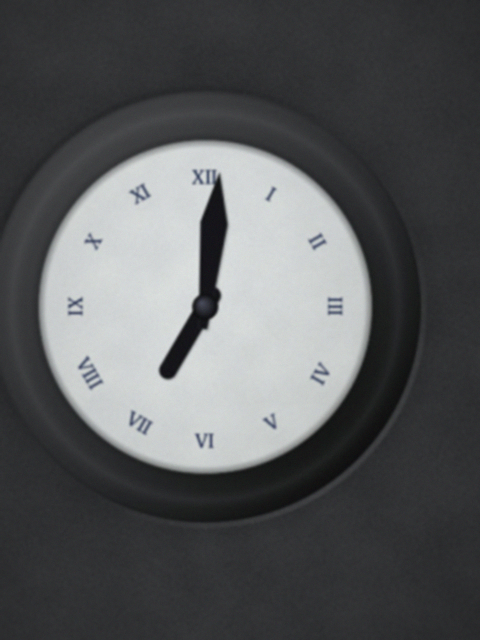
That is **7:01**
